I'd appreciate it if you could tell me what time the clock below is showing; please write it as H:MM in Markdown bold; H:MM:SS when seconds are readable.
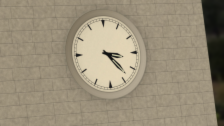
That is **3:23**
